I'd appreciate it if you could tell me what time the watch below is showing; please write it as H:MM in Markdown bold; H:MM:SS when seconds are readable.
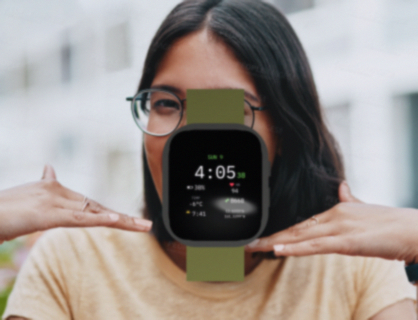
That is **4:05**
